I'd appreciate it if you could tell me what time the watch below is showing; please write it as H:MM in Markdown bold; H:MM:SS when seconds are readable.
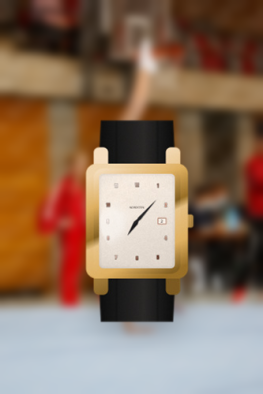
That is **7:07**
